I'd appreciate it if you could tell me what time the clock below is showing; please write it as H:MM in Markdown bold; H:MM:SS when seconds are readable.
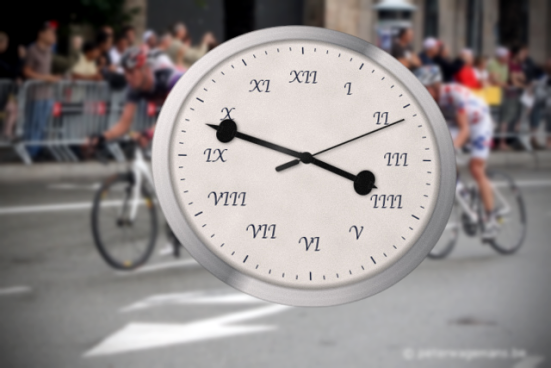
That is **3:48:11**
